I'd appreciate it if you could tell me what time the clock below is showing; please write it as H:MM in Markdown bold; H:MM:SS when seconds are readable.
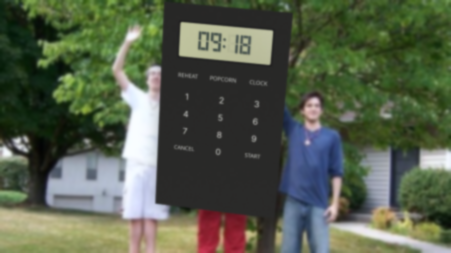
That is **9:18**
